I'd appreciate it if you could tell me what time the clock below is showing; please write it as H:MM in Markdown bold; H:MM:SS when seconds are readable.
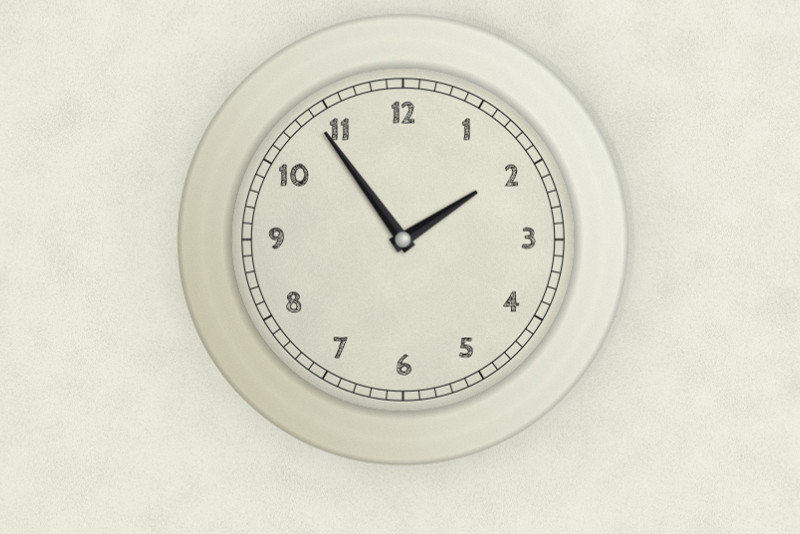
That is **1:54**
